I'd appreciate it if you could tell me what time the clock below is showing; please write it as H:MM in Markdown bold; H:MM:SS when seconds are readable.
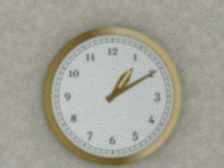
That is **1:10**
